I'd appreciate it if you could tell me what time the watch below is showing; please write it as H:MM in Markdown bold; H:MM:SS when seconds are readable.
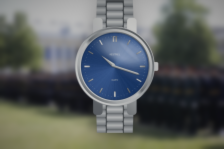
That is **10:18**
